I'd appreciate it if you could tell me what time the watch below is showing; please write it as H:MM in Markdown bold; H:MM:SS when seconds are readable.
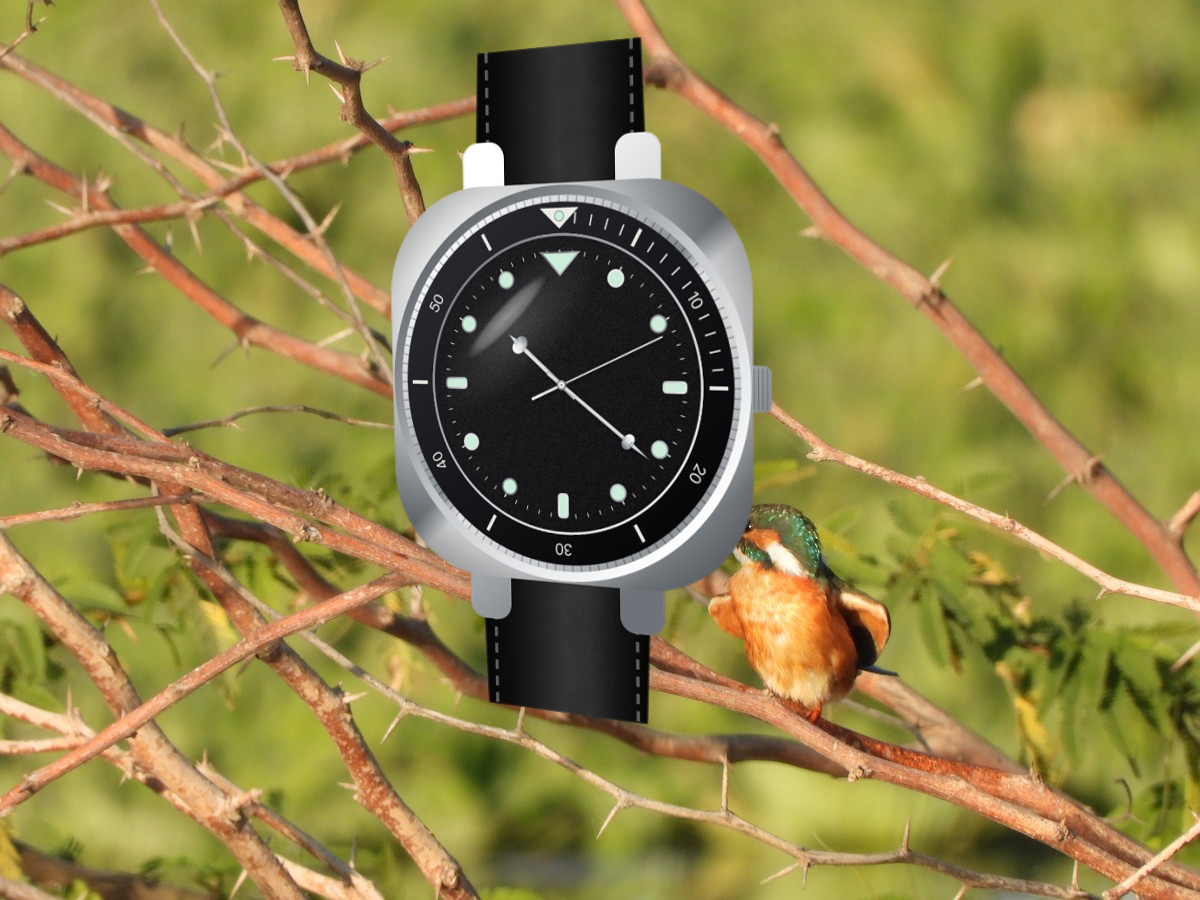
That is **10:21:11**
